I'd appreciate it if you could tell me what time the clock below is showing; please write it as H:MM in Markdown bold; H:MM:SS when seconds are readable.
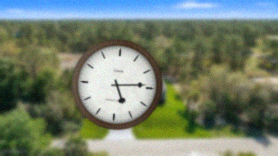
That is **5:14**
